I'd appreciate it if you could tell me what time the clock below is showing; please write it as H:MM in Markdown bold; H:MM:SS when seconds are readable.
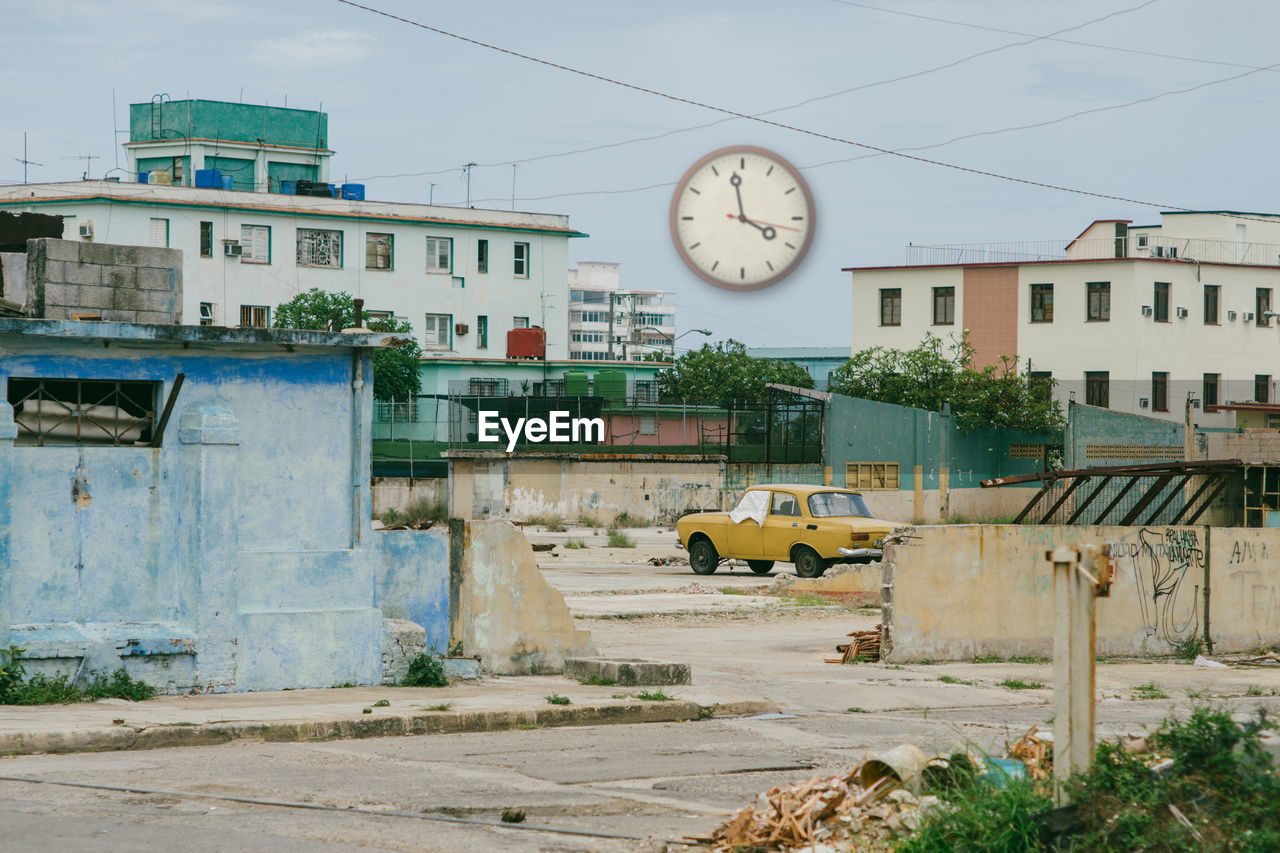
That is **3:58:17**
